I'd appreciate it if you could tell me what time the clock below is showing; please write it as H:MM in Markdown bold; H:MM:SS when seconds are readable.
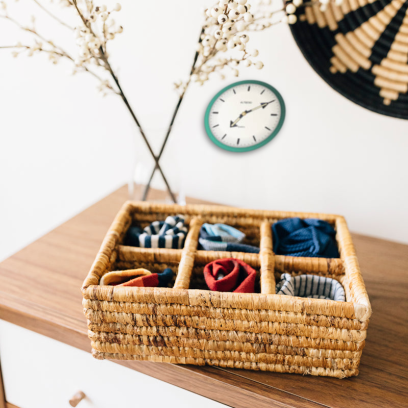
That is **7:10**
